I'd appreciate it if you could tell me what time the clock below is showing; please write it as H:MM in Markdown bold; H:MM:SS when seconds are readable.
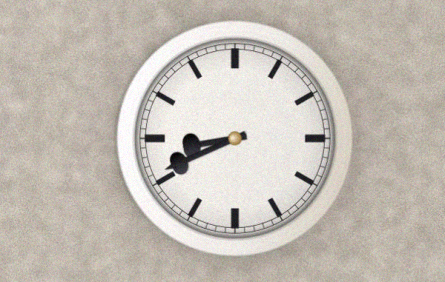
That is **8:41**
